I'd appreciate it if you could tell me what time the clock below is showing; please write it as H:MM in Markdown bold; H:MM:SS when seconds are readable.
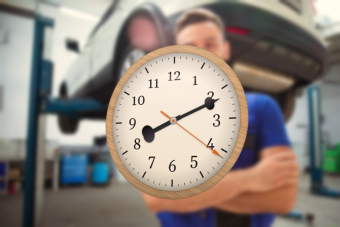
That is **8:11:21**
